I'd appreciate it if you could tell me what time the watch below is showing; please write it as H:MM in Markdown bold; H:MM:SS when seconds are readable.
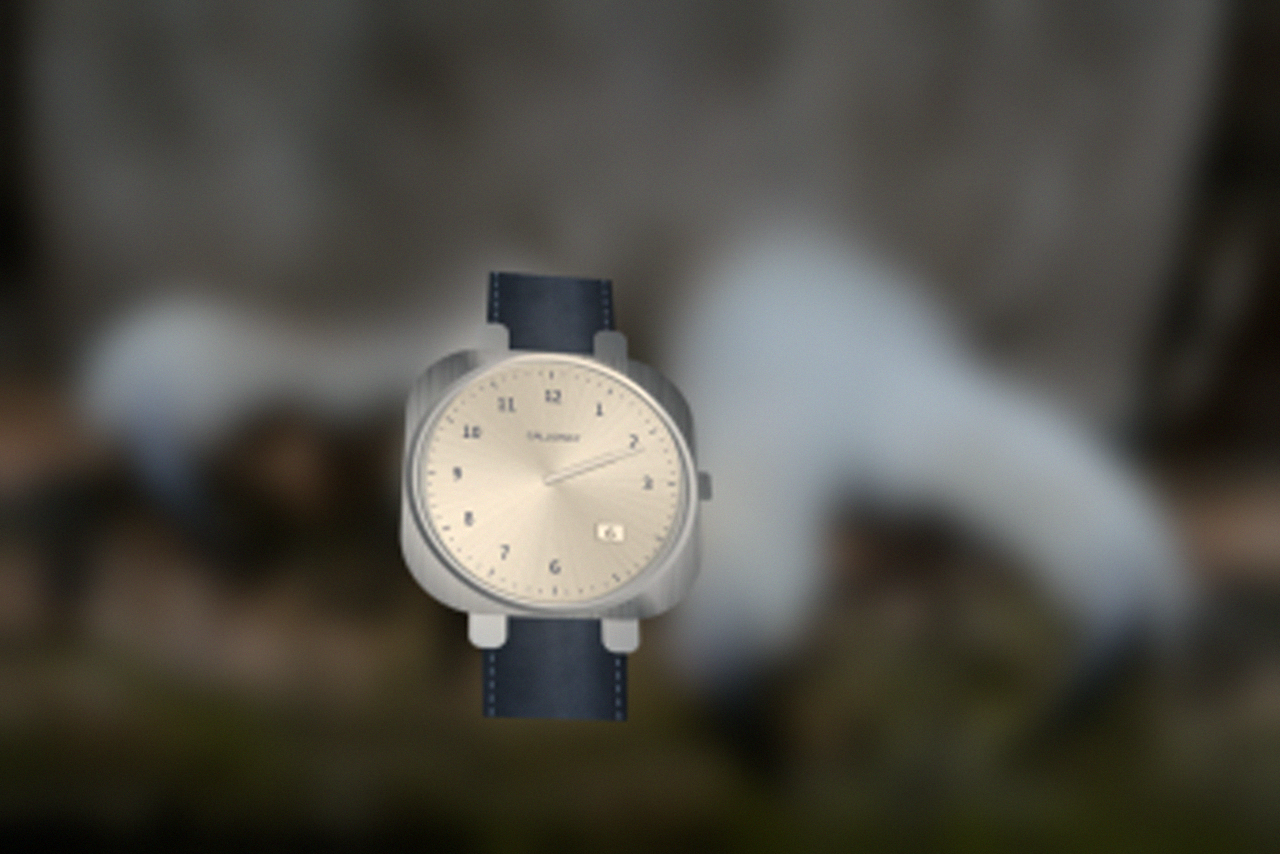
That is **2:11**
